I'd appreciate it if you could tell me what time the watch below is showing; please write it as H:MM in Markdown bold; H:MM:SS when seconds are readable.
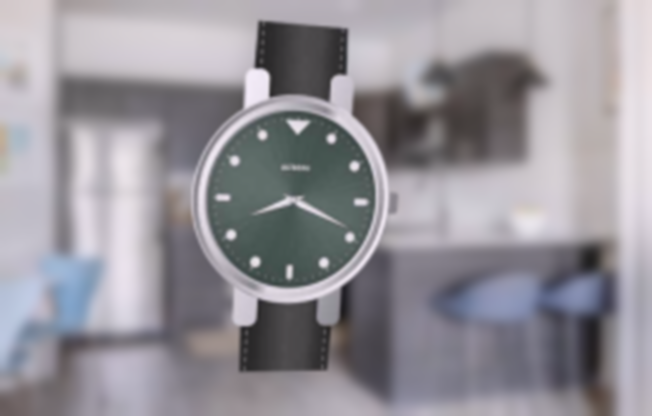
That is **8:19**
